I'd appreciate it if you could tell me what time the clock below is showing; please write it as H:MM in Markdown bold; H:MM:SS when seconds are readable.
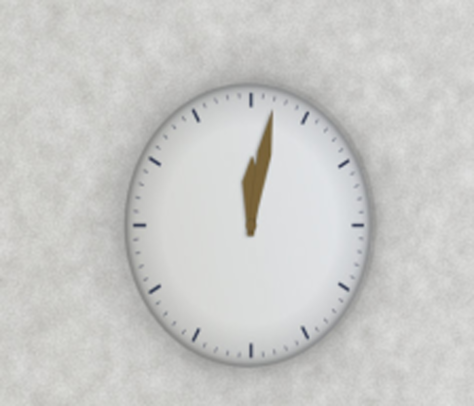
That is **12:02**
